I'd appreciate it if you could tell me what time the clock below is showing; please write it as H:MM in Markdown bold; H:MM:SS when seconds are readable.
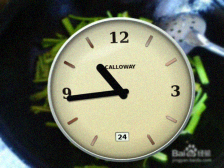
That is **10:44**
